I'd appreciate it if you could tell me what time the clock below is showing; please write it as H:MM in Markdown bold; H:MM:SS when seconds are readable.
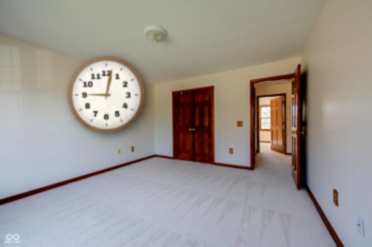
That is **9:02**
